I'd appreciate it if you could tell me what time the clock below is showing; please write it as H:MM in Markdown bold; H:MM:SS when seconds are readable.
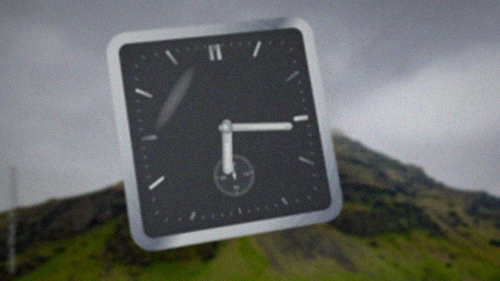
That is **6:16**
